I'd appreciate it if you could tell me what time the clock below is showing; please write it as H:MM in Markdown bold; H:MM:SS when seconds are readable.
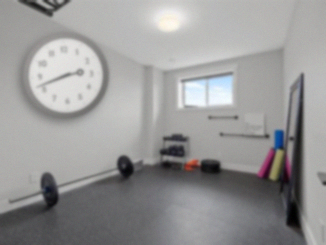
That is **2:42**
